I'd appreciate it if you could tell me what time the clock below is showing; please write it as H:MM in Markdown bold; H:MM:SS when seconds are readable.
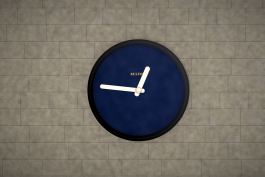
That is **12:46**
